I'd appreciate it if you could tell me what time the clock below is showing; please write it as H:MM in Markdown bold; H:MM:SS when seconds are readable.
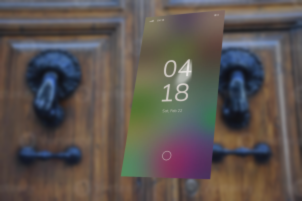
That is **4:18**
